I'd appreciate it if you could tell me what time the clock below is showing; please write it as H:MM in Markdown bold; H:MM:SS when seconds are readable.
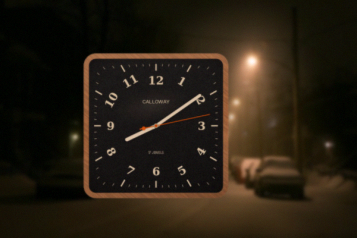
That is **8:09:13**
